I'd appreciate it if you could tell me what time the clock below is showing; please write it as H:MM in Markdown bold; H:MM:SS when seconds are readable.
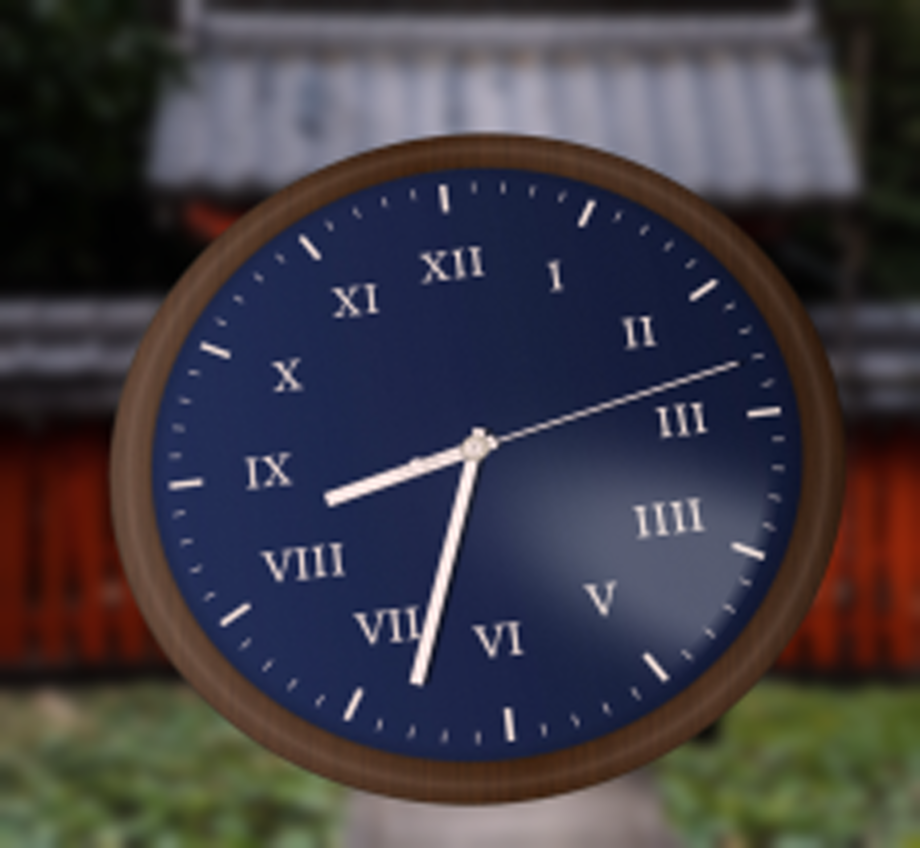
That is **8:33:13**
